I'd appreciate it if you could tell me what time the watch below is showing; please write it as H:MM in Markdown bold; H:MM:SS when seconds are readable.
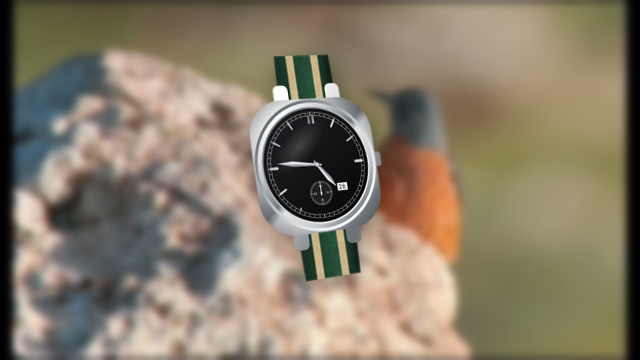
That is **4:46**
